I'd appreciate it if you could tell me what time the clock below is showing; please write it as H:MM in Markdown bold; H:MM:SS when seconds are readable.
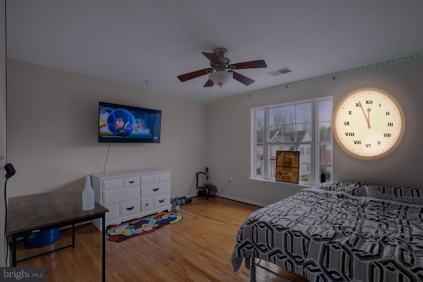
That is **11:56**
